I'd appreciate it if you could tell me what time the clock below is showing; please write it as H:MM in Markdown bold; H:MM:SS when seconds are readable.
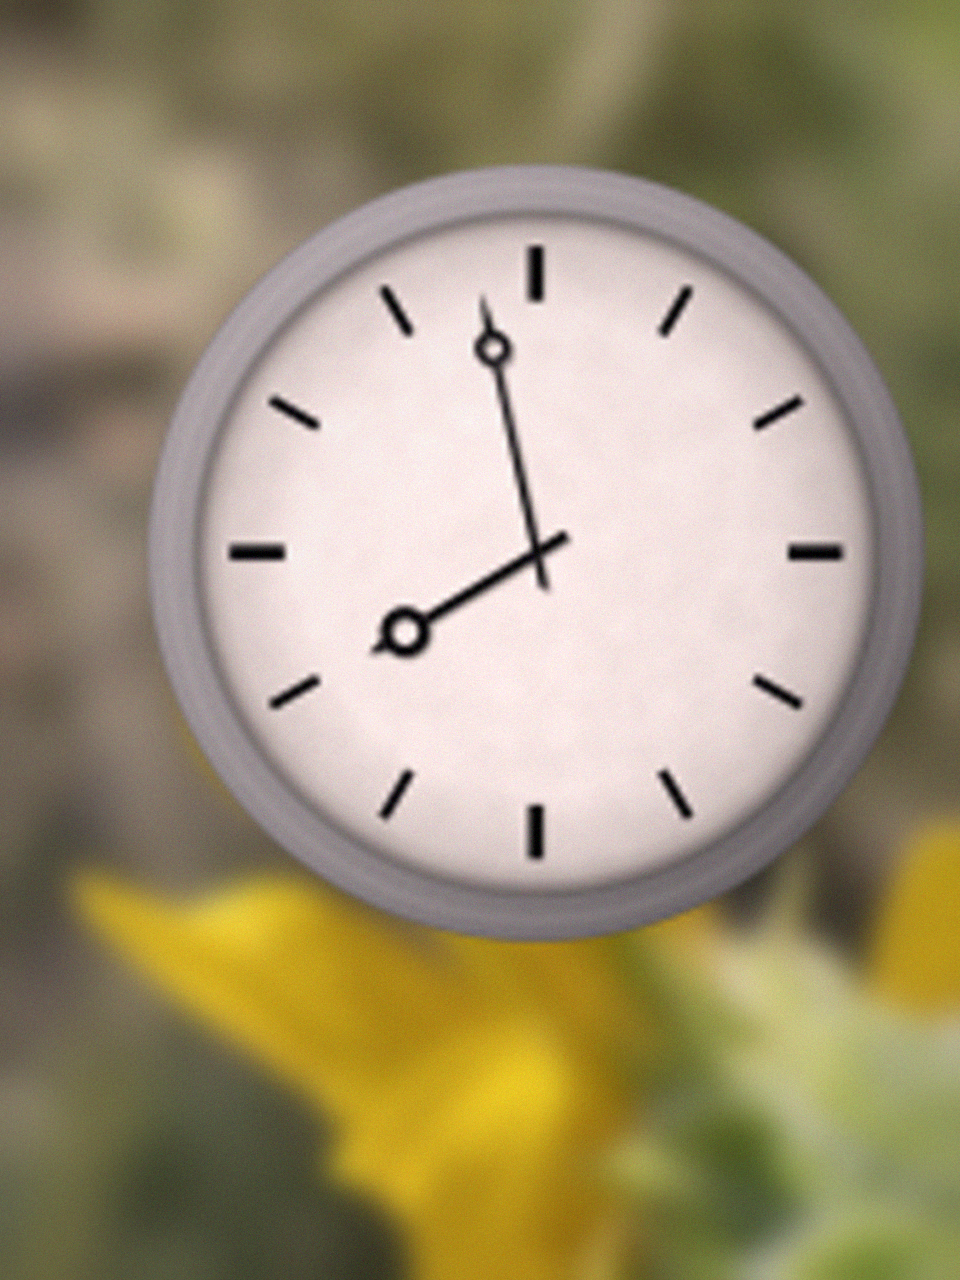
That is **7:58**
